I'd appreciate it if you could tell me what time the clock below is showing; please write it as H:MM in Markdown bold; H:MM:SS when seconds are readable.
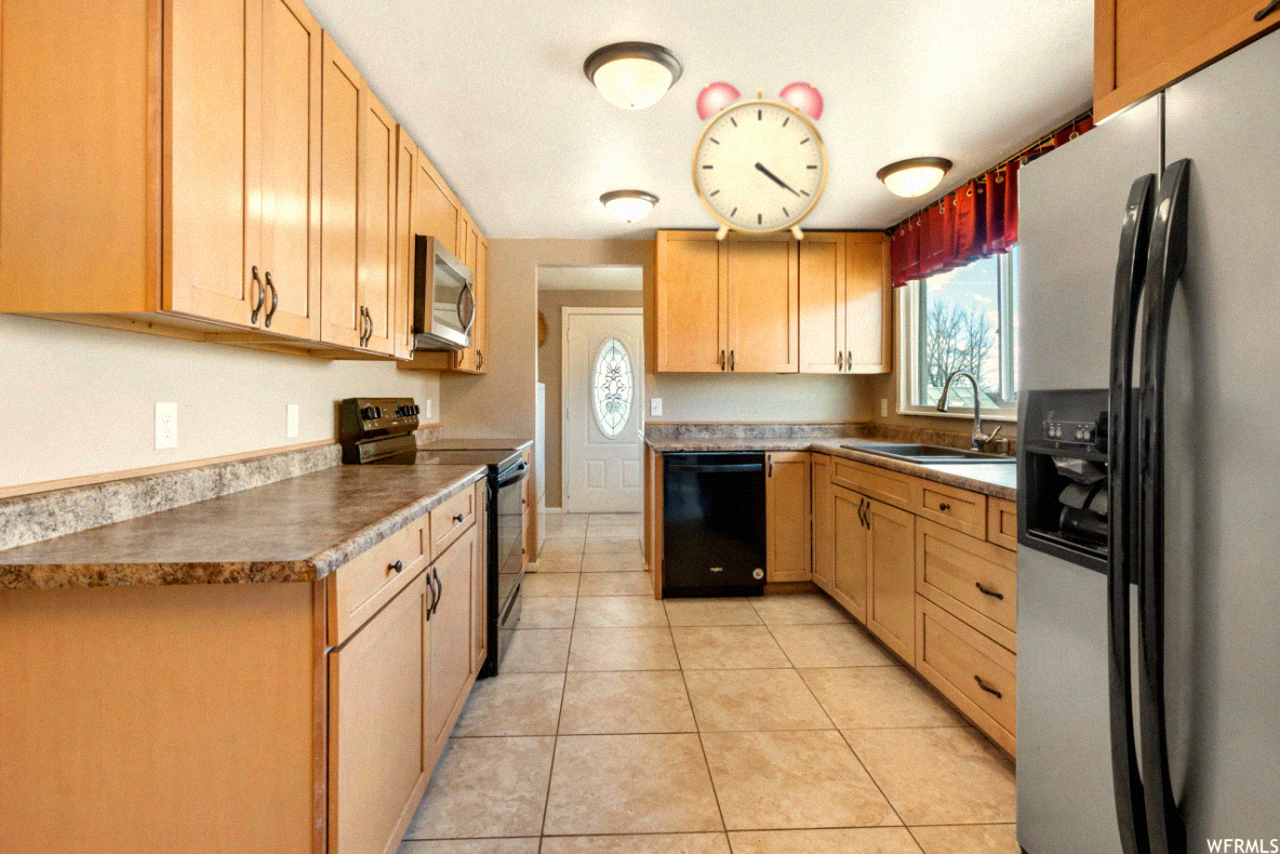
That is **4:21**
